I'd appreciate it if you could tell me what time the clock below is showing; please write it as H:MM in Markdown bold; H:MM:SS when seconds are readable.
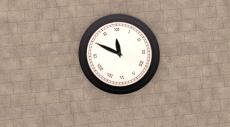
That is **11:50**
